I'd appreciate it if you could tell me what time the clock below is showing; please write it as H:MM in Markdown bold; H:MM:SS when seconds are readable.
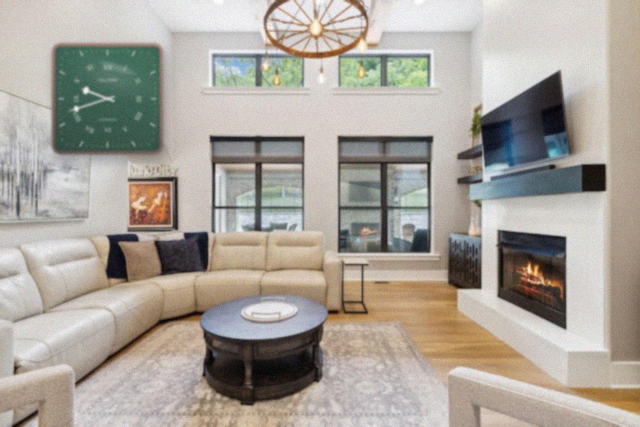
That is **9:42**
